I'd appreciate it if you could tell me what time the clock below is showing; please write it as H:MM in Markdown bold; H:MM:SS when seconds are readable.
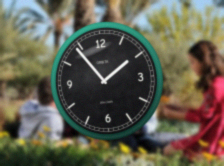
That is **1:54**
